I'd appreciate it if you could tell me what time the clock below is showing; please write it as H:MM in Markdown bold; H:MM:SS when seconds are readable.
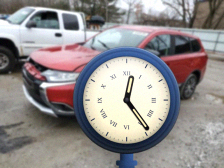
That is **12:24**
